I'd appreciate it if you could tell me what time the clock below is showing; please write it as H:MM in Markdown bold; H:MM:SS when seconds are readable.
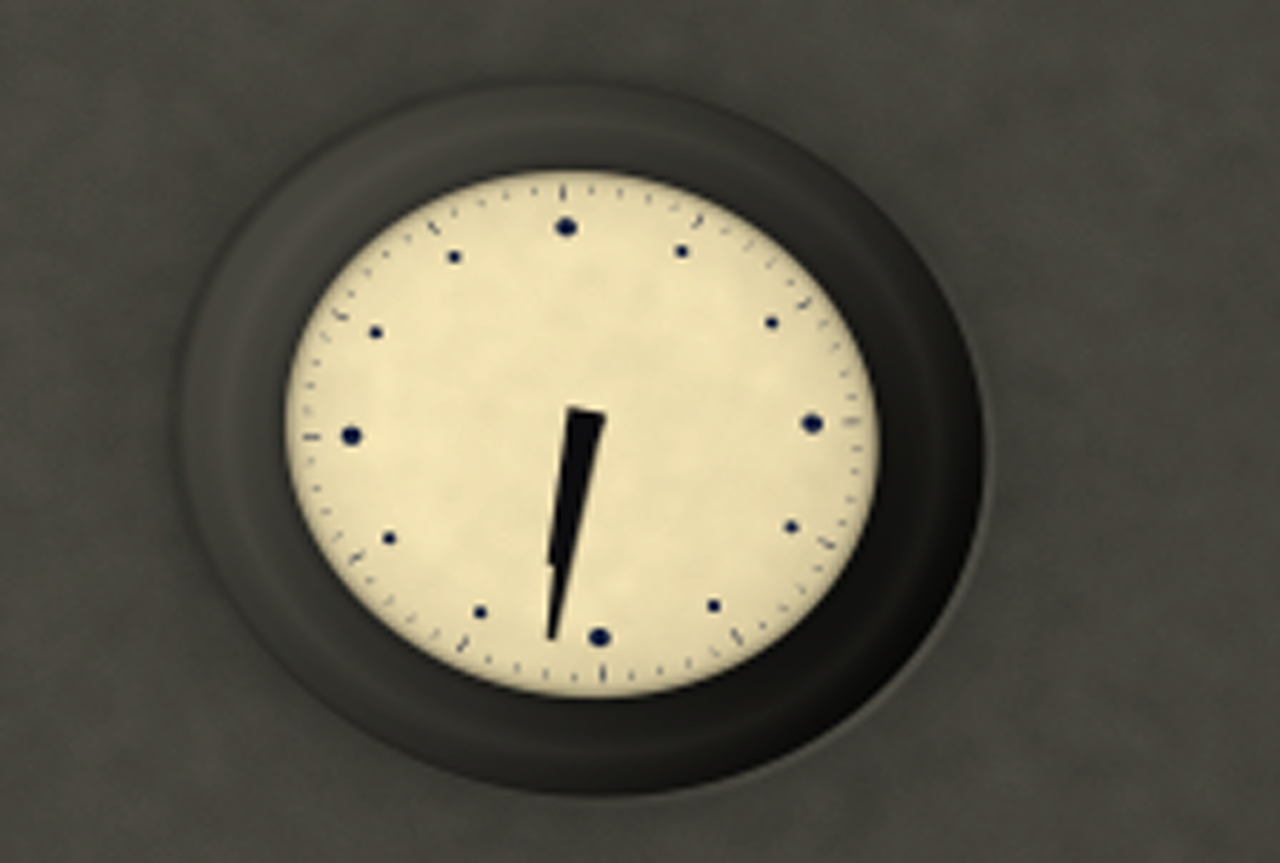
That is **6:32**
